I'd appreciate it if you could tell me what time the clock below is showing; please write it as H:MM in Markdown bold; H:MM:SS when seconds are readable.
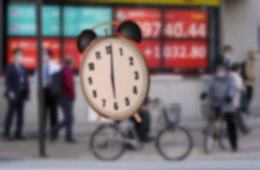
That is **6:01**
